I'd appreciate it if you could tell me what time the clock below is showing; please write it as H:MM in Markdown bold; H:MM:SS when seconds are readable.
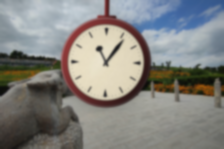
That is **11:06**
